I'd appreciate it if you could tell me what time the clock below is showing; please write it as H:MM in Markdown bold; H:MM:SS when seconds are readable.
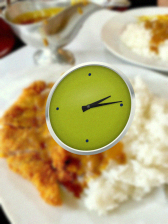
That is **2:14**
